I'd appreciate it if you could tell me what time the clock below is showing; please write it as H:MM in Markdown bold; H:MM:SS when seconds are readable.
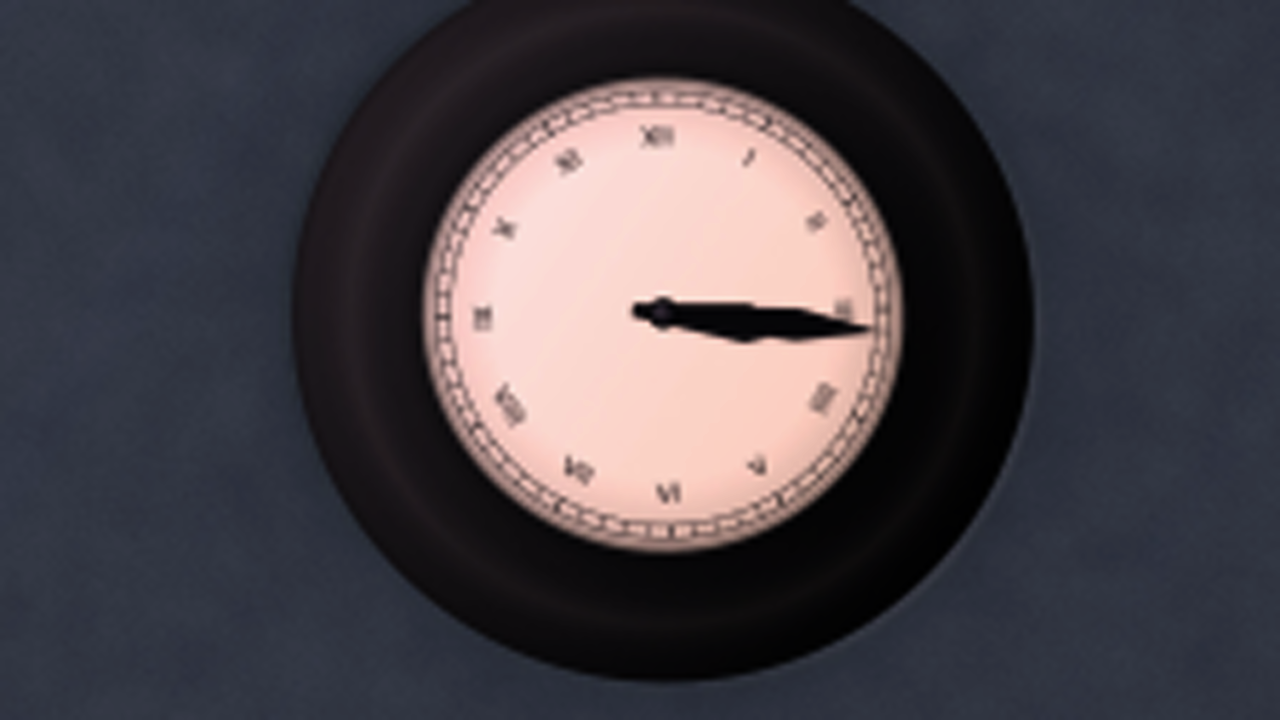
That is **3:16**
